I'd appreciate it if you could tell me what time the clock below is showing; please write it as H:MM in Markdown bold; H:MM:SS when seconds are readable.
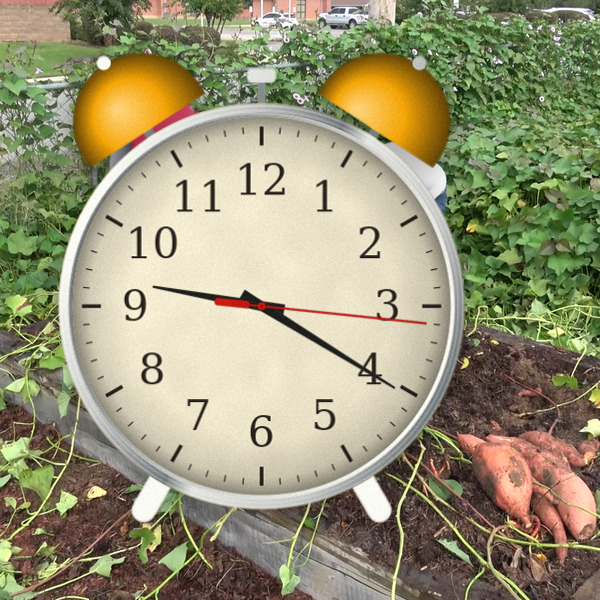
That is **9:20:16**
